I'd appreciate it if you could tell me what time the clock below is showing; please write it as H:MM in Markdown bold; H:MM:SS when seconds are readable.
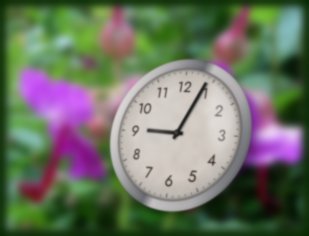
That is **9:04**
